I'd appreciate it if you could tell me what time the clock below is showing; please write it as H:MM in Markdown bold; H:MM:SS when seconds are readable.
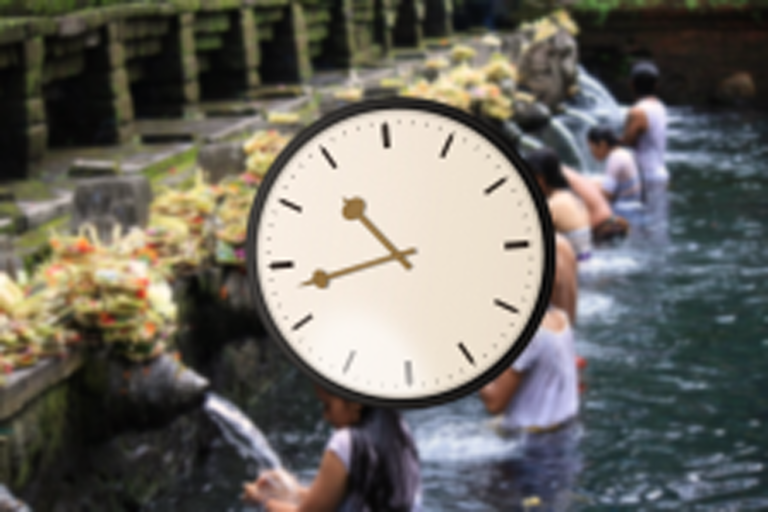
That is **10:43**
